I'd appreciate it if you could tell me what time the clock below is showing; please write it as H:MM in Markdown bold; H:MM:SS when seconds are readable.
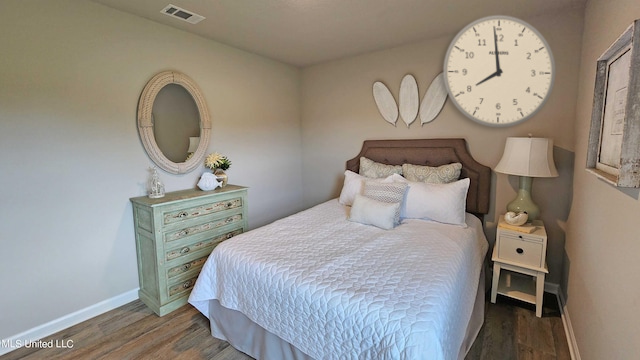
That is **7:59**
